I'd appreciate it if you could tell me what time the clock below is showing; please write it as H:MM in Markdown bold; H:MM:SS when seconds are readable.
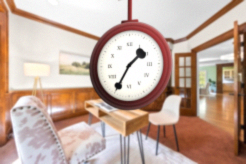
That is **1:35**
